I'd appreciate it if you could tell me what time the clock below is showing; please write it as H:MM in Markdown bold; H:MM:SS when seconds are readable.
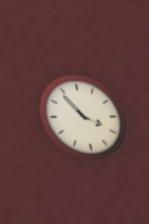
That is **3:54**
